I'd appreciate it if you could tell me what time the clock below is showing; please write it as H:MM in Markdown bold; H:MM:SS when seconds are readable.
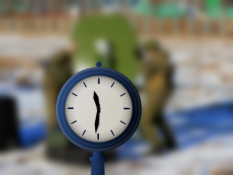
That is **11:31**
